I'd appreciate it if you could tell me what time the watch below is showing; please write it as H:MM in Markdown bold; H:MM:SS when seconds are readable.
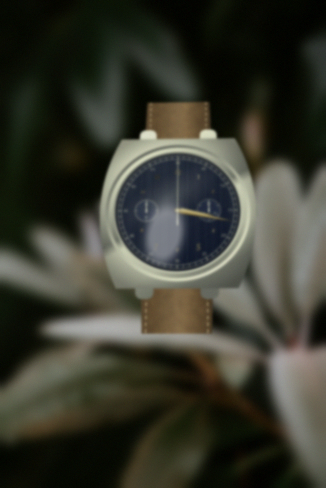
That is **3:17**
